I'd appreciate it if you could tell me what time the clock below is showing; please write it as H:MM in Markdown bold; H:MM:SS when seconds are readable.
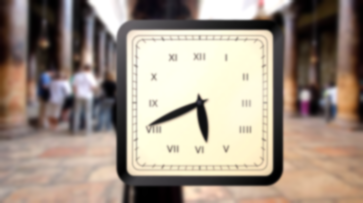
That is **5:41**
